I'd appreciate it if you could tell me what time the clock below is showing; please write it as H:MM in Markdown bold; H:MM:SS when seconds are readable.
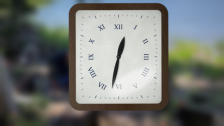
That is **12:32**
